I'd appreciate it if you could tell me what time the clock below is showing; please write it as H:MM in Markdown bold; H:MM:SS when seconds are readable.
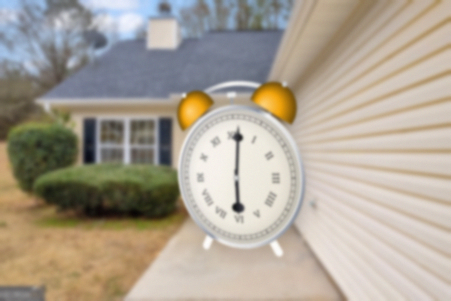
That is **6:01**
